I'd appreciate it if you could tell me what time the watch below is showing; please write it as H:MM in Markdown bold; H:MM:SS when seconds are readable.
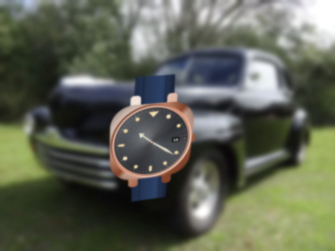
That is **10:21**
